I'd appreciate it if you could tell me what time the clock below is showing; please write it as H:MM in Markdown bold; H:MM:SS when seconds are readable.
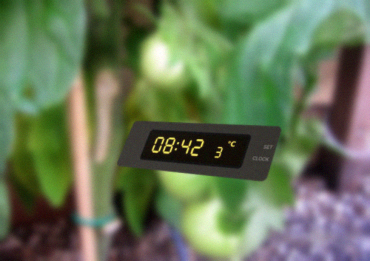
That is **8:42**
